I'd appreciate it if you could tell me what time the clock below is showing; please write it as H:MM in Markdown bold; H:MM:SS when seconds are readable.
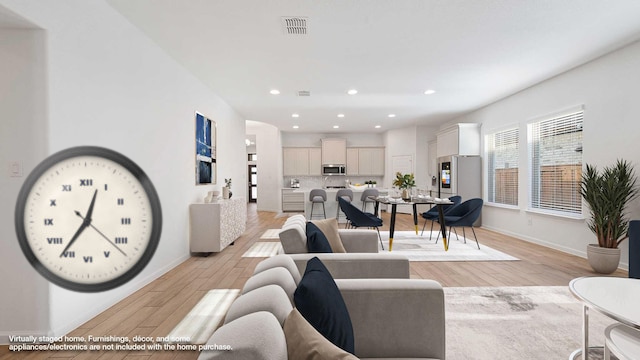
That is **12:36:22**
